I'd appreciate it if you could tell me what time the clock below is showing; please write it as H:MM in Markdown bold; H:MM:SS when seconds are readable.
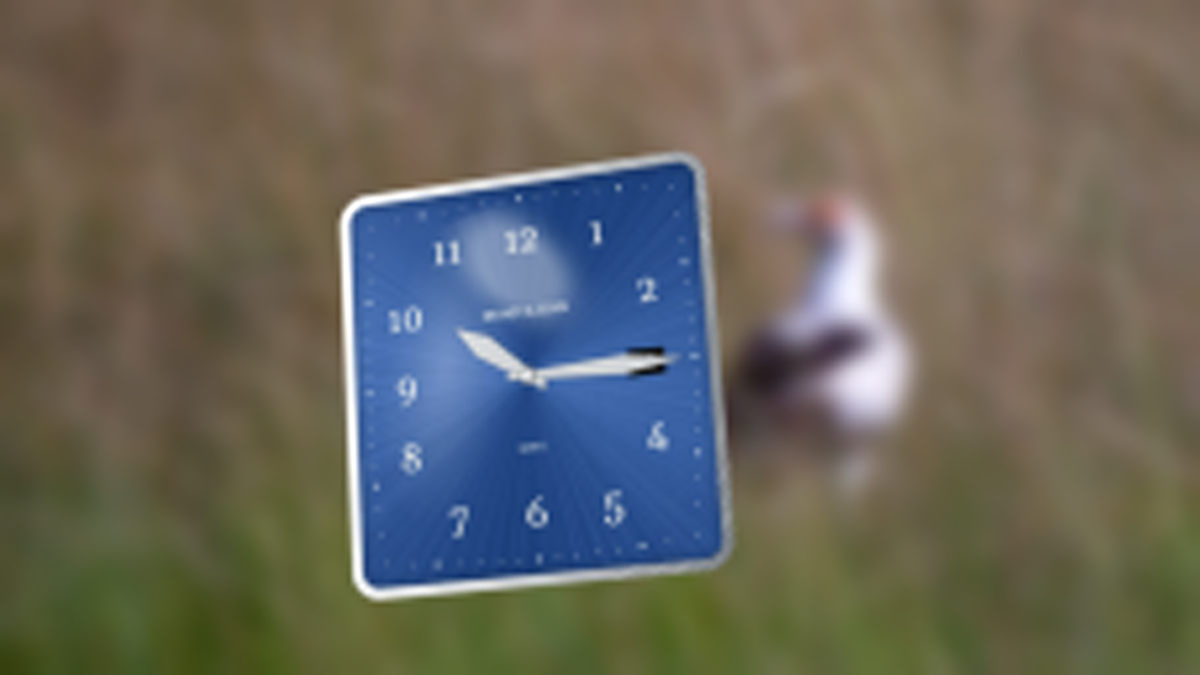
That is **10:15**
